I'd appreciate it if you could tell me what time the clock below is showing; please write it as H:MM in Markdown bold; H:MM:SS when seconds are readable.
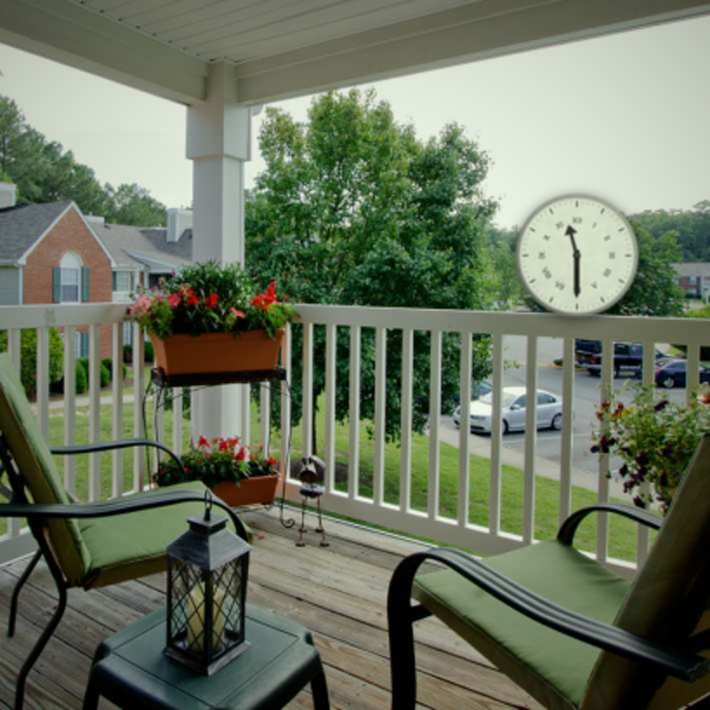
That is **11:30**
